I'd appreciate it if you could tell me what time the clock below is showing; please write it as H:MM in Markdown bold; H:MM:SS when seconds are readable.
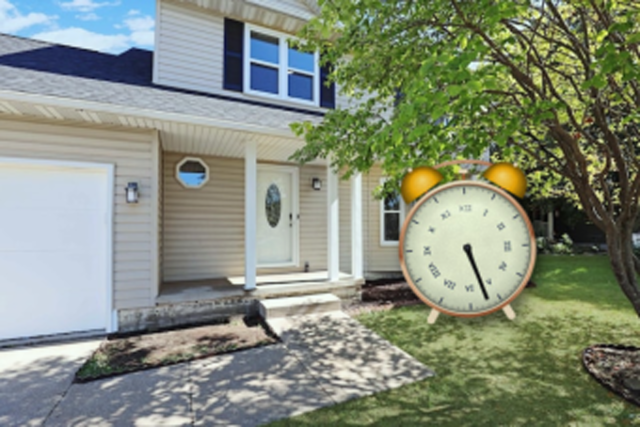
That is **5:27**
